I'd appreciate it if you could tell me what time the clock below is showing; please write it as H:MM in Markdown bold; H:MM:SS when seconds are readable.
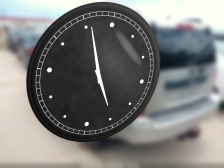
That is **4:56**
